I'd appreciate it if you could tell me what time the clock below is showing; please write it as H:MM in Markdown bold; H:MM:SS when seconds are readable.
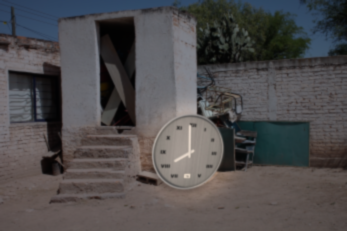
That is **7:59**
